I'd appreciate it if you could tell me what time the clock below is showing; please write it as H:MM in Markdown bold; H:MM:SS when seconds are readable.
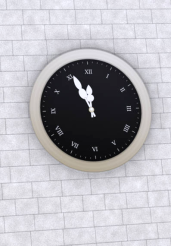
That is **11:56**
